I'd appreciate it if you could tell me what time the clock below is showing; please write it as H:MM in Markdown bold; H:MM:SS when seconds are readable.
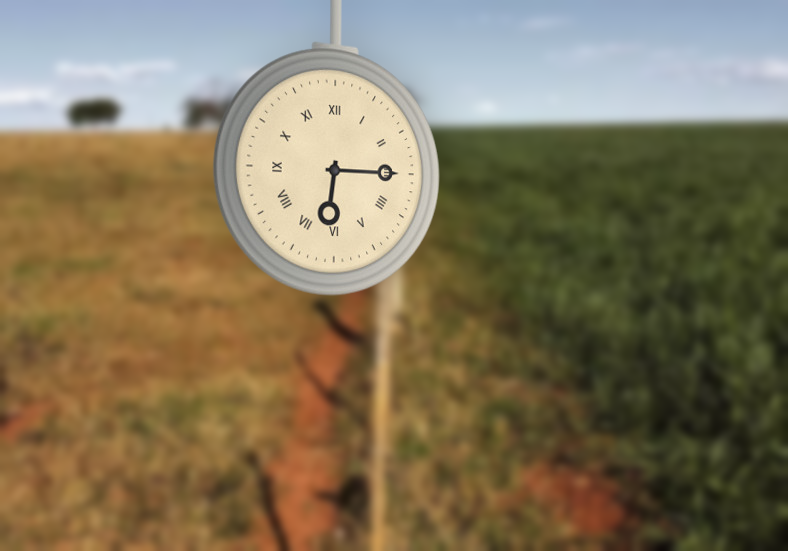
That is **6:15**
